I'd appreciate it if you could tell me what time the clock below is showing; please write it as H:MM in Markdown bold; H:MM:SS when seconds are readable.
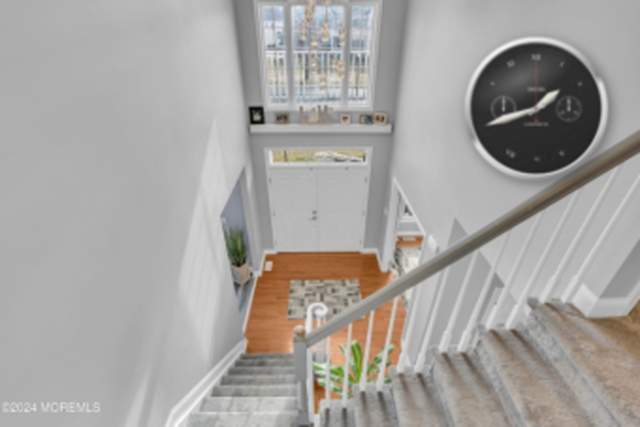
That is **1:42**
